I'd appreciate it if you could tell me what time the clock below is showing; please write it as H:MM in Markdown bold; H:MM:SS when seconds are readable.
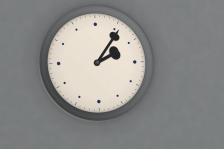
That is **2:06**
